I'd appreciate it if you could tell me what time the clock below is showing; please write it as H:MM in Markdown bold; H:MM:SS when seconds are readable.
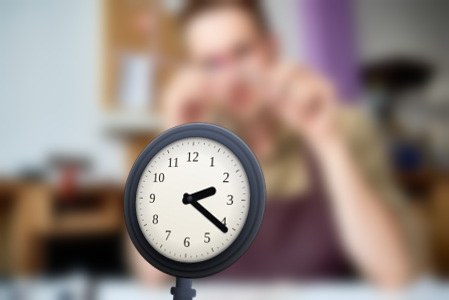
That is **2:21**
